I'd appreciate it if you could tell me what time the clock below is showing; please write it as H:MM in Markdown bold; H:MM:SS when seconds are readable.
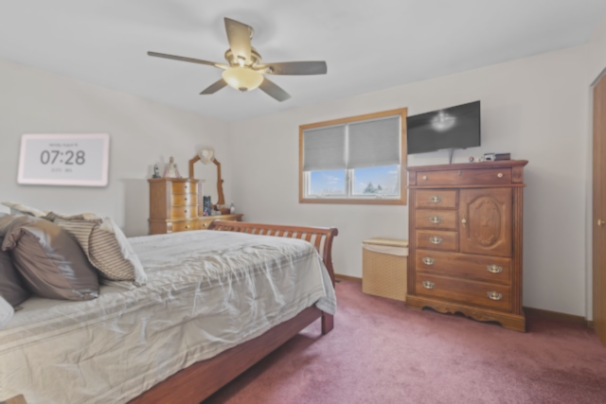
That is **7:28**
